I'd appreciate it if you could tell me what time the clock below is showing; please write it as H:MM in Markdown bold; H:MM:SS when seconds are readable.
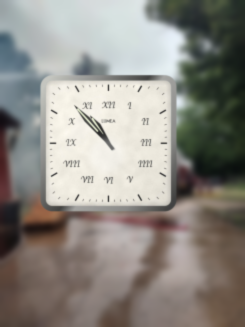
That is **10:53**
